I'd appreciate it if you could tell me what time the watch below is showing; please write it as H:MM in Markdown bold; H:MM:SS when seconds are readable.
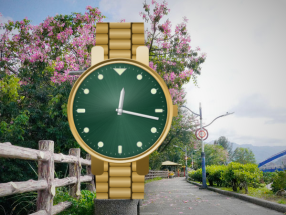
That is **12:17**
